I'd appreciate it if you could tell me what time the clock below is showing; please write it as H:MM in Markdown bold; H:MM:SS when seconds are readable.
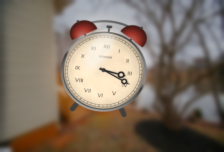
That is **3:19**
